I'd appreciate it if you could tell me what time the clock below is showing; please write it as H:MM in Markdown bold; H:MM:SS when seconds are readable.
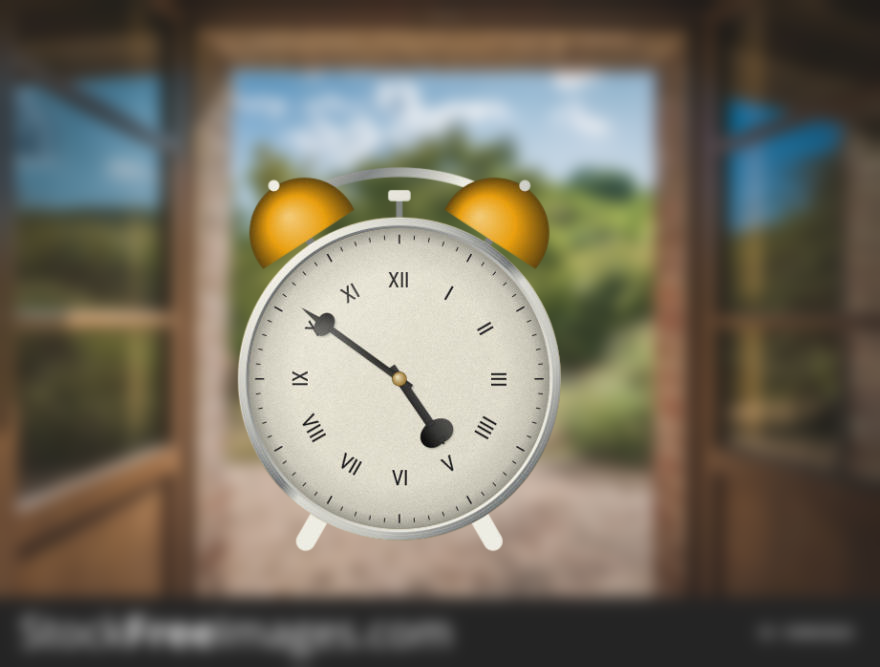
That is **4:51**
